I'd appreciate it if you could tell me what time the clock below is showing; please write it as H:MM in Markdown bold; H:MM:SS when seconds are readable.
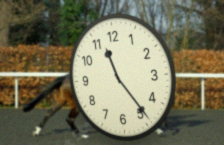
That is **11:24**
